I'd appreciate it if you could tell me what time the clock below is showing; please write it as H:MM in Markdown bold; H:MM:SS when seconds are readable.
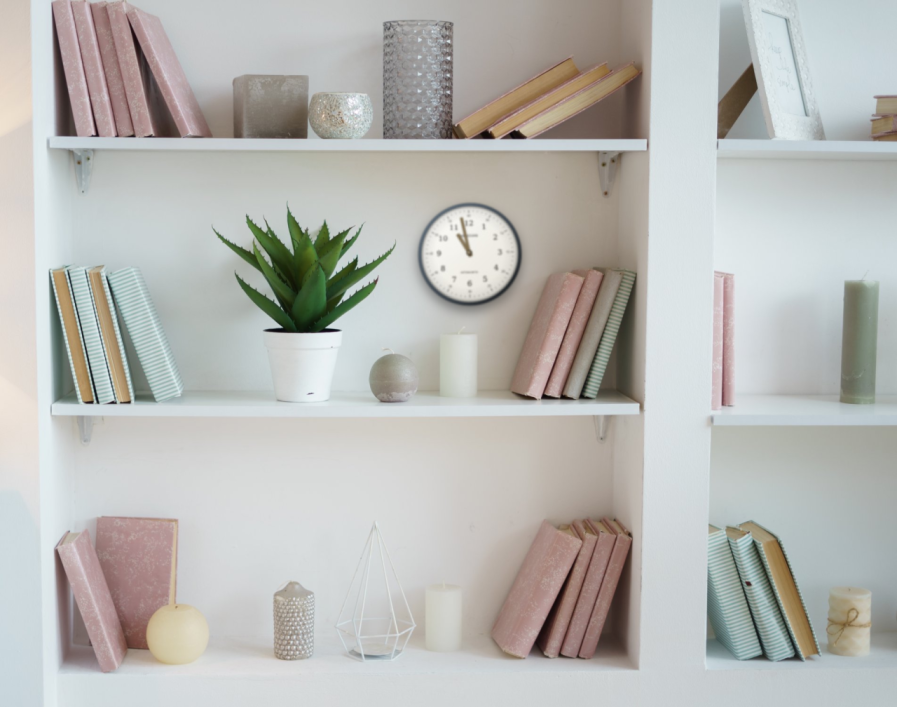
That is **10:58**
